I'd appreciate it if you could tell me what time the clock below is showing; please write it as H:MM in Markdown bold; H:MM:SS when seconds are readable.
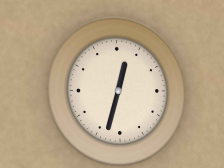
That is **12:33**
